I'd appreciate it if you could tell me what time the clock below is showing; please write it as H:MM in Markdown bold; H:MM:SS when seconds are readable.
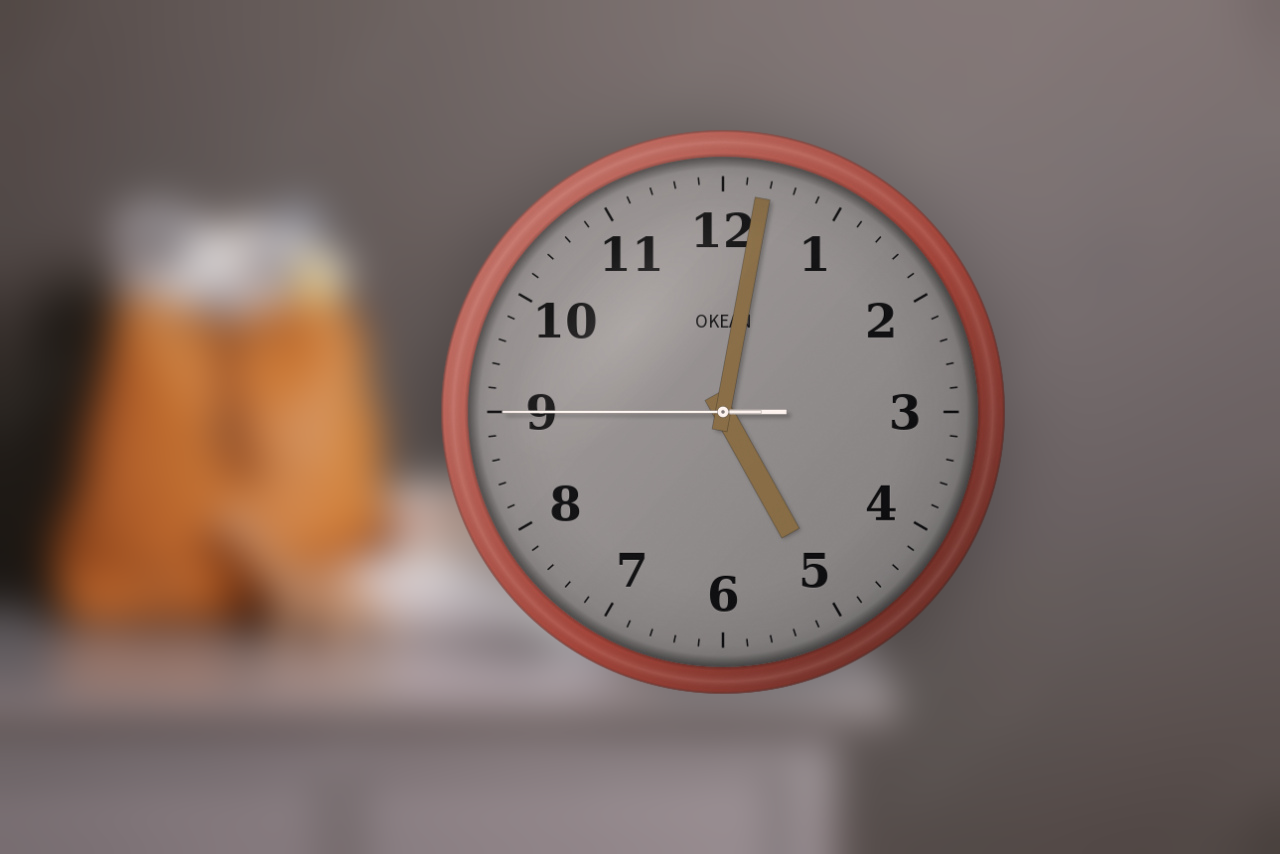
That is **5:01:45**
